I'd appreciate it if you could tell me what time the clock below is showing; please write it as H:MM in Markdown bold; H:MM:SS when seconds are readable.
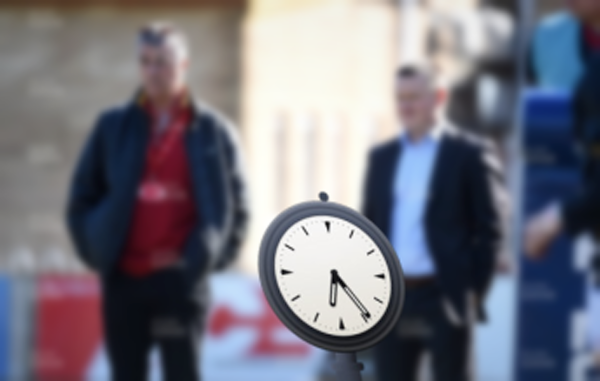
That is **6:24**
